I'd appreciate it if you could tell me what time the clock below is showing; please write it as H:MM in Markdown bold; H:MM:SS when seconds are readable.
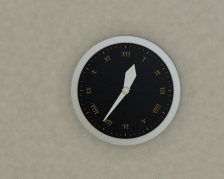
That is **12:36**
